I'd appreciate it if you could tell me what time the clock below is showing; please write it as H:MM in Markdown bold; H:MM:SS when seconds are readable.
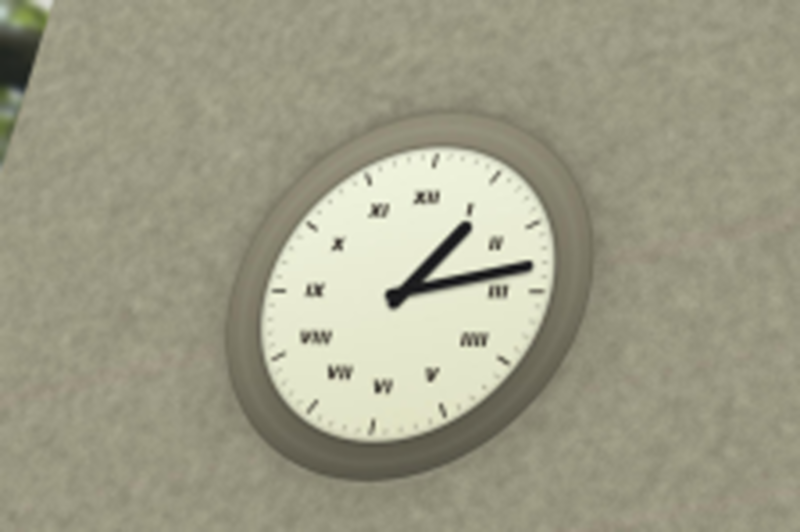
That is **1:13**
